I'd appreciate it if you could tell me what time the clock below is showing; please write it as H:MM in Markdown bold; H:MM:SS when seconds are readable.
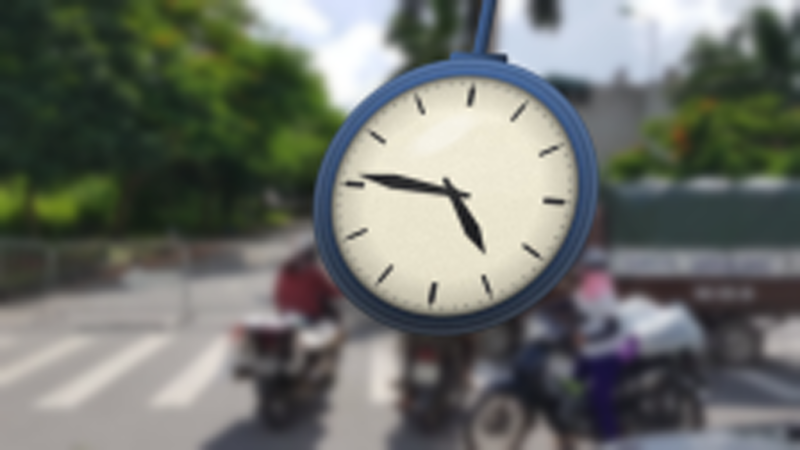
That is **4:46**
